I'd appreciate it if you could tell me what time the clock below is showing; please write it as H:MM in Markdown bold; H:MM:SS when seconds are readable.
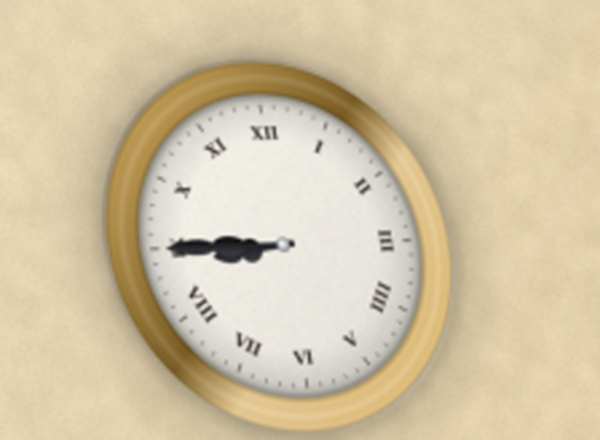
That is **8:45**
